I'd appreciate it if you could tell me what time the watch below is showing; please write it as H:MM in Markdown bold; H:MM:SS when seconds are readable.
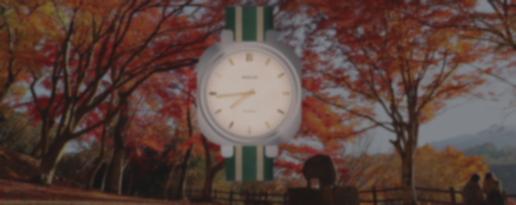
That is **7:44**
